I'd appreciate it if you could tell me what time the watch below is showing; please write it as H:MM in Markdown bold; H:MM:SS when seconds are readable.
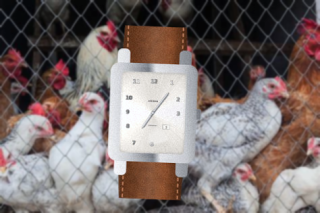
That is **7:06**
